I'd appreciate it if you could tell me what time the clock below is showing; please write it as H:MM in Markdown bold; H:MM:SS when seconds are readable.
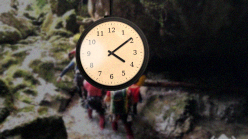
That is **4:09**
